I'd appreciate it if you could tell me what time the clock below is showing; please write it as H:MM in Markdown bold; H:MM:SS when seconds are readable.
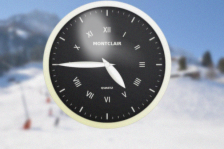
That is **4:45**
